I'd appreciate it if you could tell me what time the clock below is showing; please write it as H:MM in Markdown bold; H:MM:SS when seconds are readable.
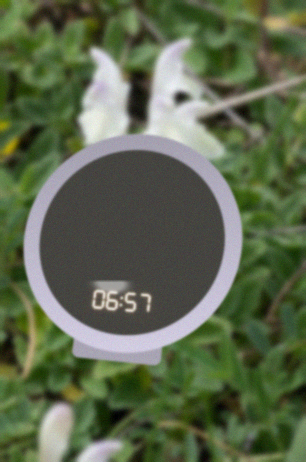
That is **6:57**
